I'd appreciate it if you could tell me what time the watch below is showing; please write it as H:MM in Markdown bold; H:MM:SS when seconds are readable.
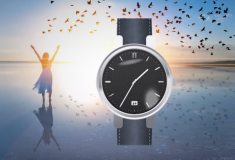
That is **1:35**
